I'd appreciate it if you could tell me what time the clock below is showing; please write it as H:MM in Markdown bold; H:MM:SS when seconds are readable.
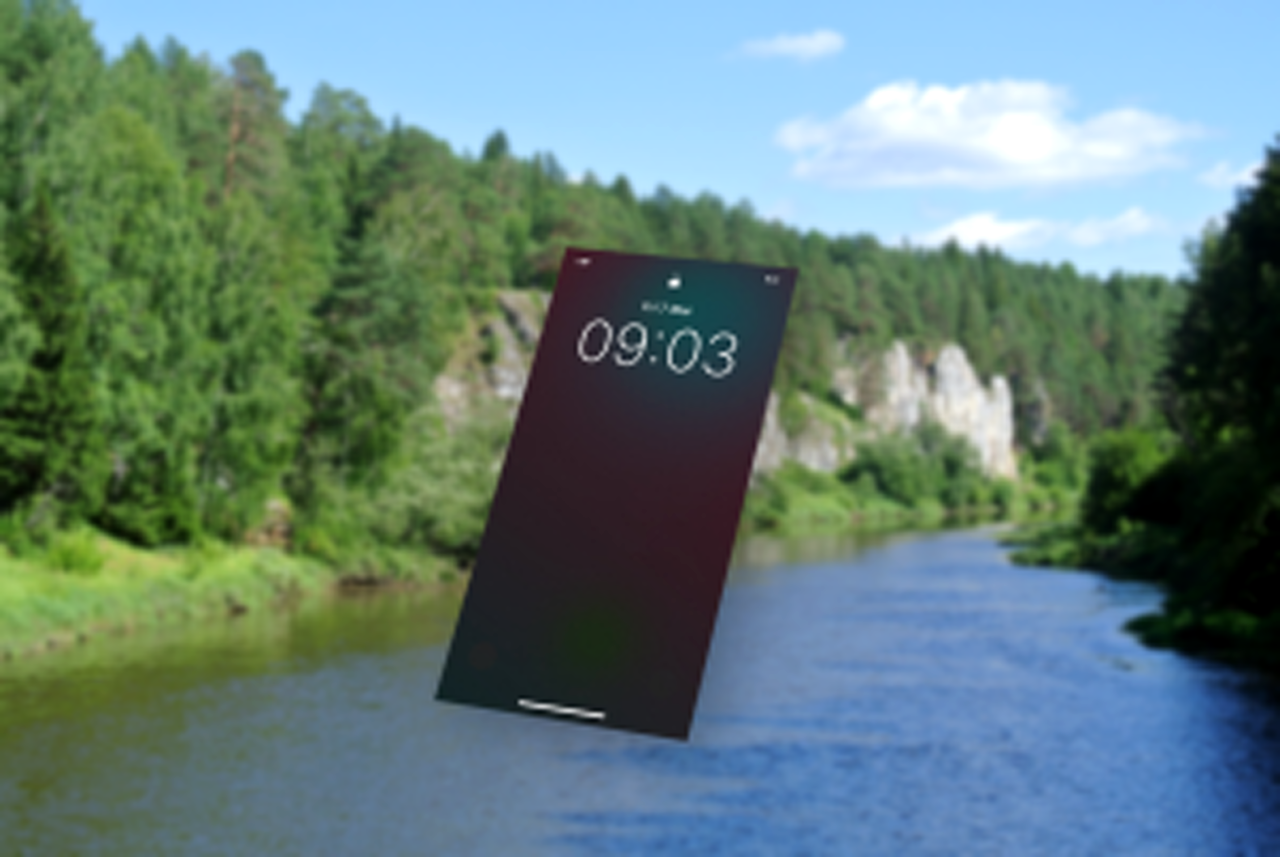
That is **9:03**
